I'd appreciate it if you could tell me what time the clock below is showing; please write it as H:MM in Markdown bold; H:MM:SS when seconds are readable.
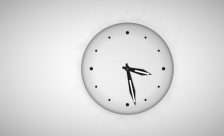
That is **3:28**
